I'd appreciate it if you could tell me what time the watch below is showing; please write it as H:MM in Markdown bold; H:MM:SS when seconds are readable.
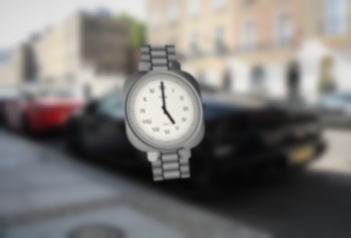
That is **5:00**
